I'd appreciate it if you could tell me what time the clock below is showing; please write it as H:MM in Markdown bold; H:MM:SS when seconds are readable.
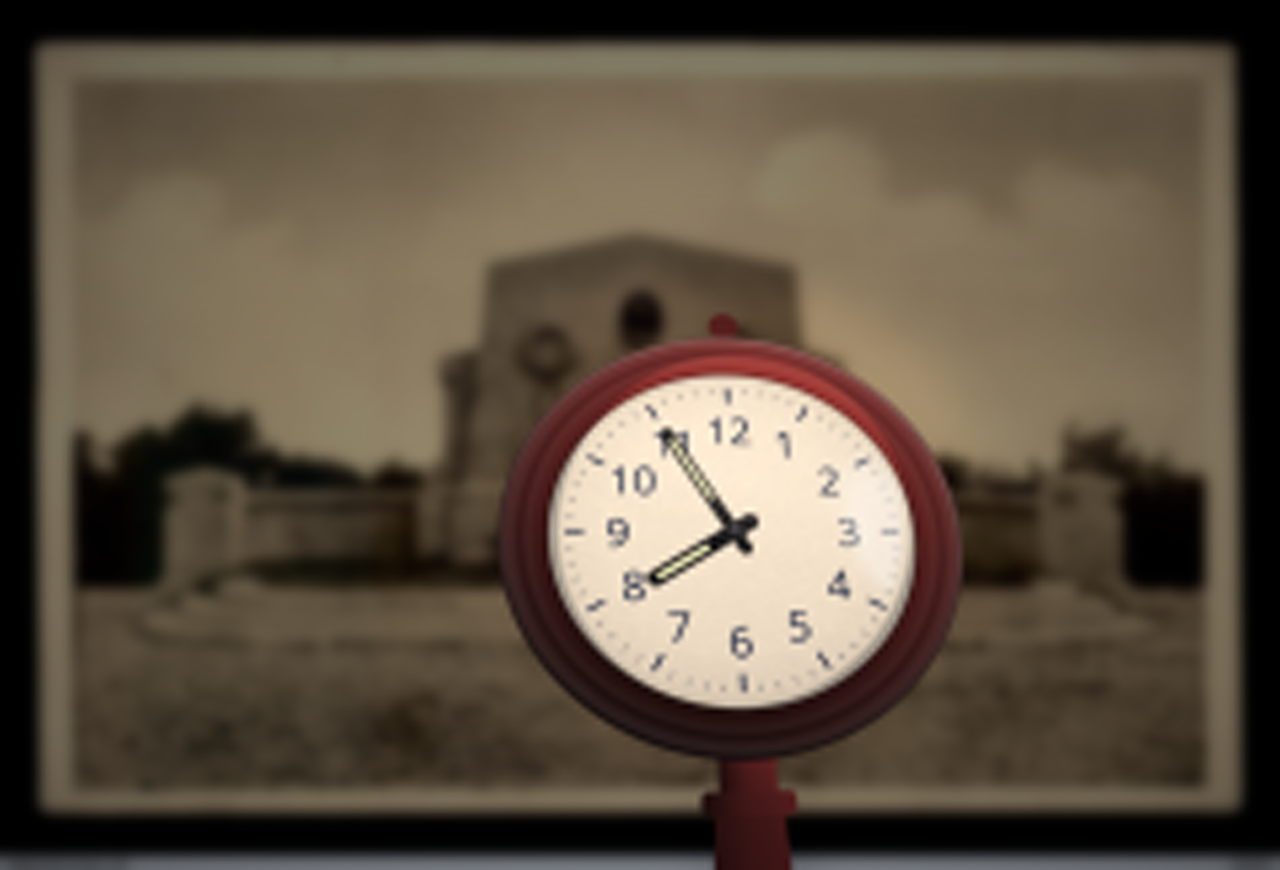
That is **7:55**
